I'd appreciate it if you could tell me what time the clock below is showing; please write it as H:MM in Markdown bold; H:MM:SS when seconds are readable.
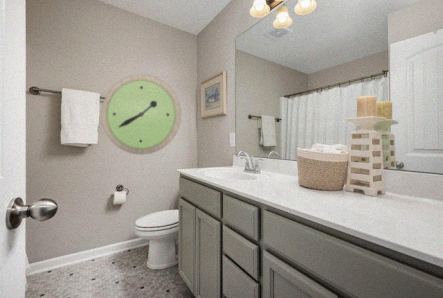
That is **1:40**
